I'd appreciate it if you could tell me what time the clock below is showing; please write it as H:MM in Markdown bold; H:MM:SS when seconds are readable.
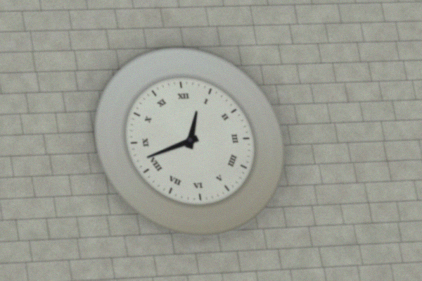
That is **12:42**
